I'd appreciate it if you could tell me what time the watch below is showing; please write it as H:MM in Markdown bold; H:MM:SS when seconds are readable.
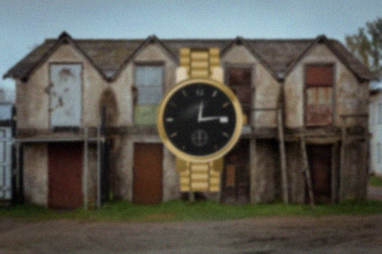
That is **12:14**
